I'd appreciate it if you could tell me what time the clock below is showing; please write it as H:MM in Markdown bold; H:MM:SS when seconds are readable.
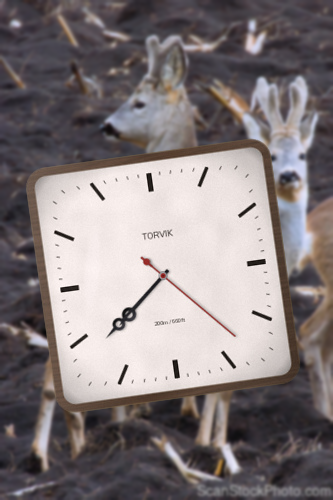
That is **7:38:23**
